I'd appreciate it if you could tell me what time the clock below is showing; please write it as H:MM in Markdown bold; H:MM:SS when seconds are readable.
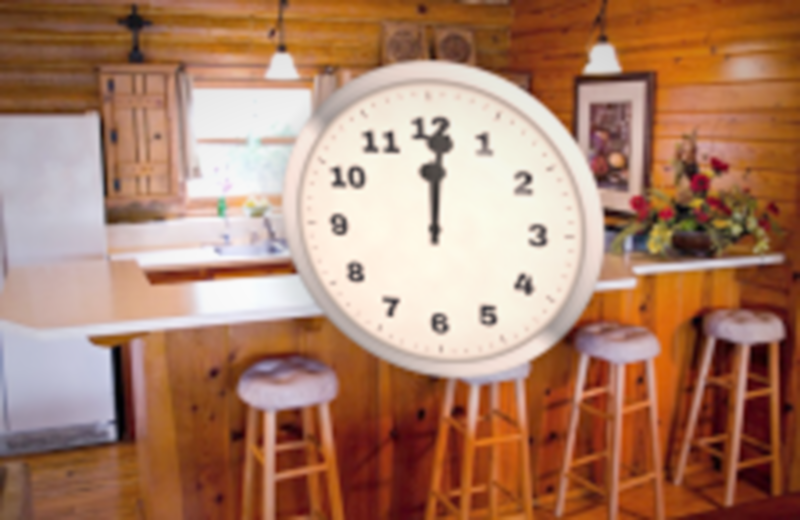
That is **12:01**
